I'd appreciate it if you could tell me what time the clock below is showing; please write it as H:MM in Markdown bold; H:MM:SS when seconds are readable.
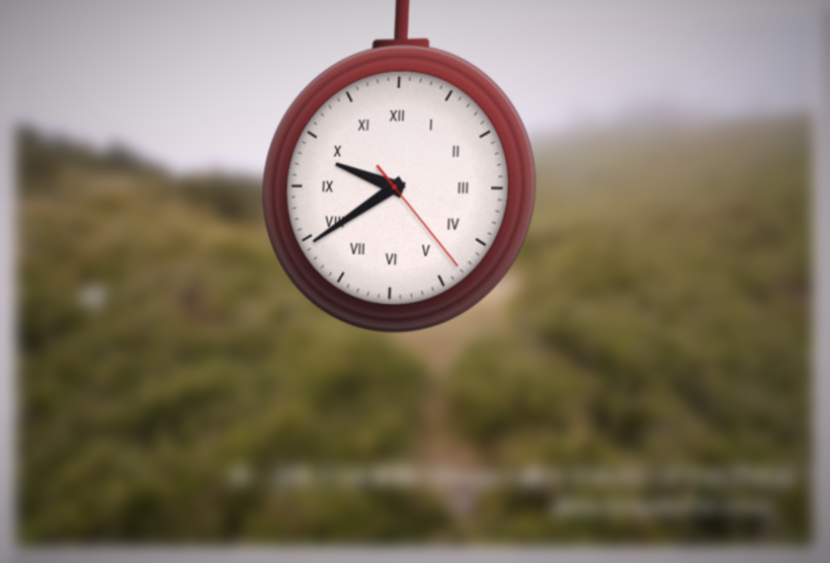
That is **9:39:23**
